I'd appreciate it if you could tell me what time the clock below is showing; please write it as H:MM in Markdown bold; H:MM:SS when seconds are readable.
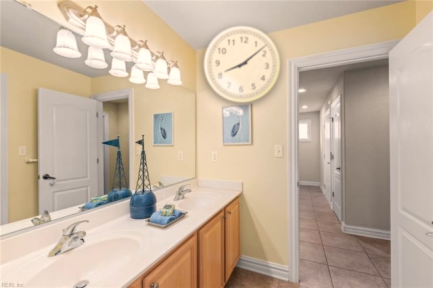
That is **8:08**
